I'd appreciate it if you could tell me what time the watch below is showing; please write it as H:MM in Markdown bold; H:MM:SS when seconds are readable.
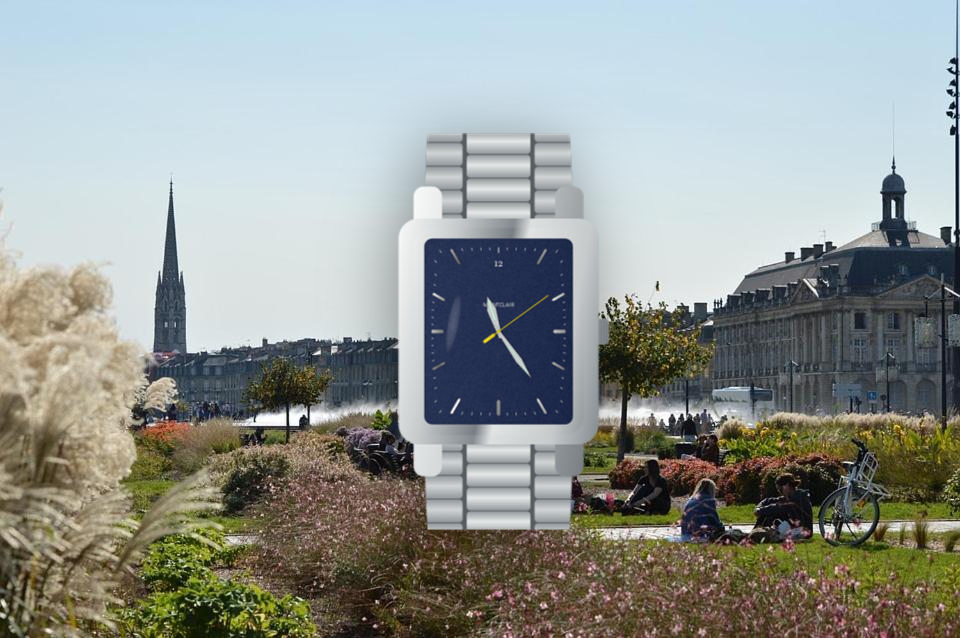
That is **11:24:09**
